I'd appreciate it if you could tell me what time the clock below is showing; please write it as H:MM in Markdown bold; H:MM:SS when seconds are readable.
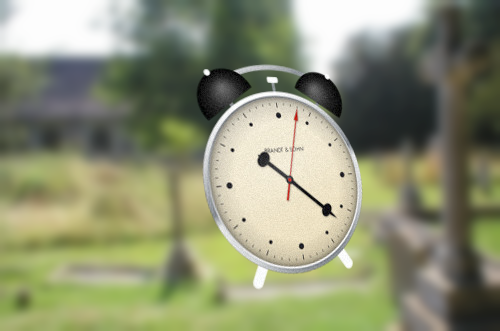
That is **10:22:03**
